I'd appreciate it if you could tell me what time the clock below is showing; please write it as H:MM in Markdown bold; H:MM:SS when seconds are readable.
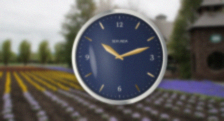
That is **10:12**
